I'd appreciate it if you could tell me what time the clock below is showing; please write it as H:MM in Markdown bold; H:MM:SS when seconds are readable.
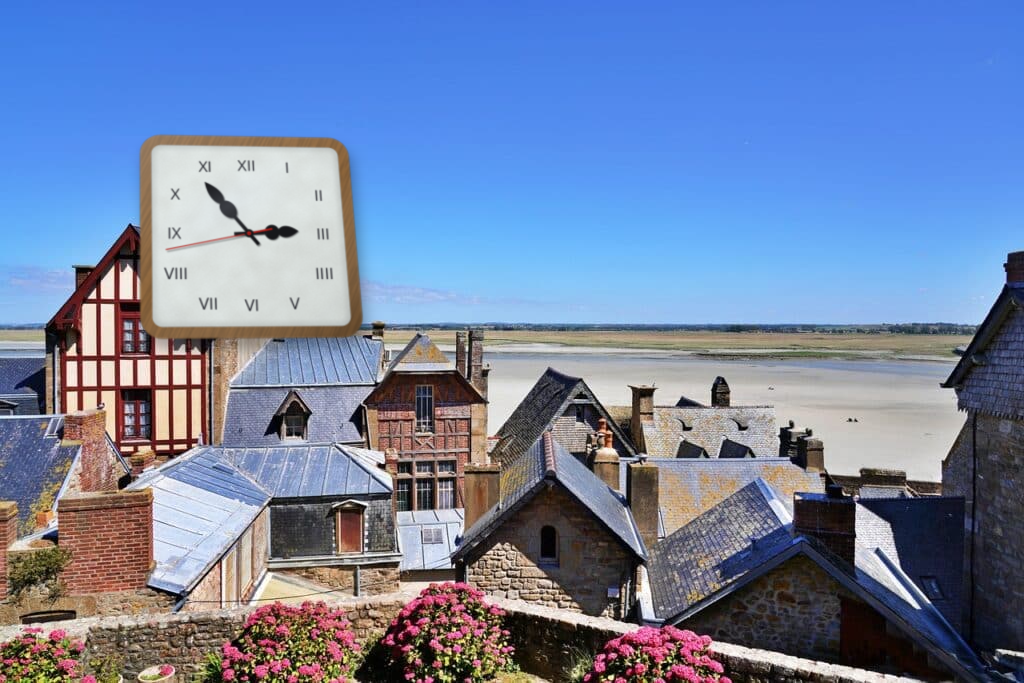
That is **2:53:43**
